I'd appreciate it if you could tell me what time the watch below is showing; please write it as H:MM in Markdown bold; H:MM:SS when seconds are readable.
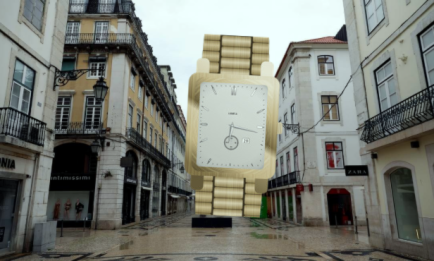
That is **6:17**
